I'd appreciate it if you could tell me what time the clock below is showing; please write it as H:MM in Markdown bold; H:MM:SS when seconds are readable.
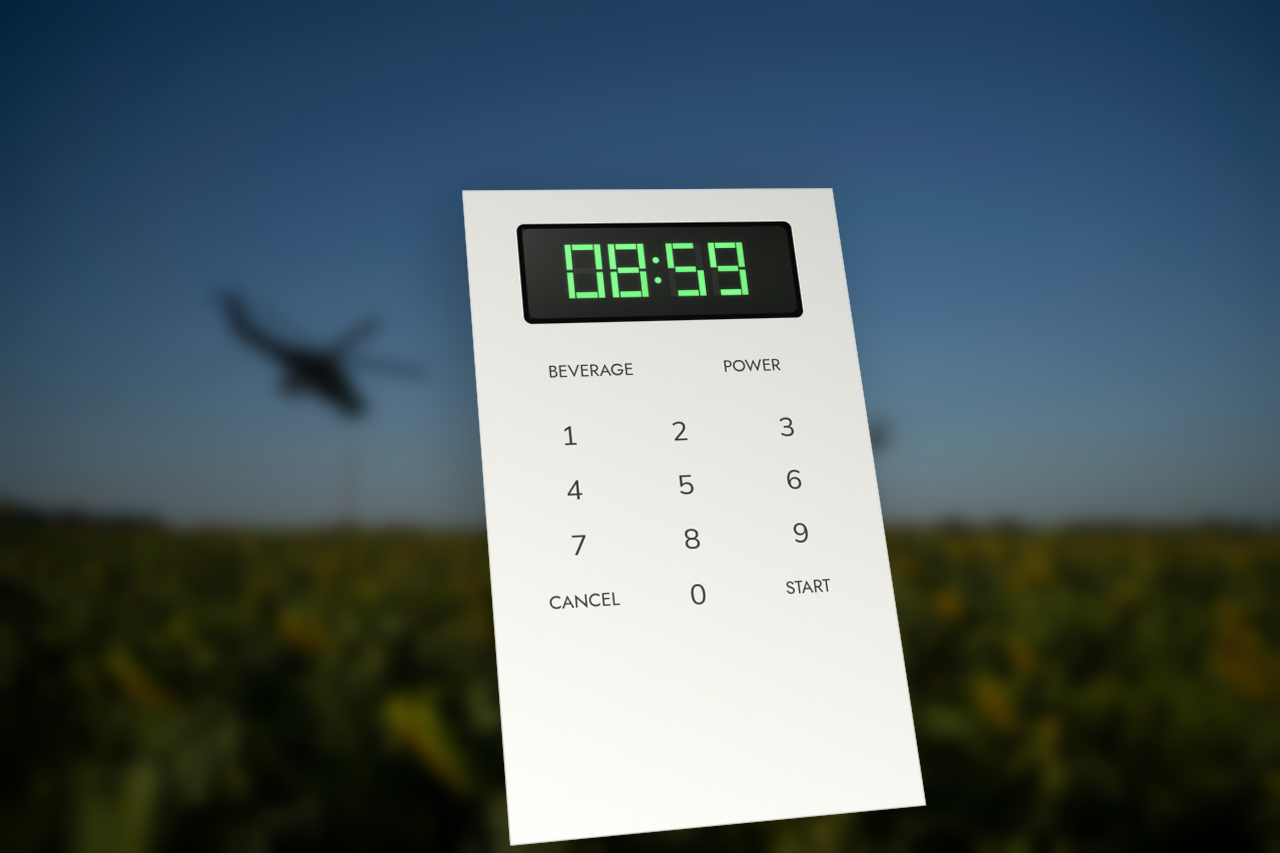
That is **8:59**
